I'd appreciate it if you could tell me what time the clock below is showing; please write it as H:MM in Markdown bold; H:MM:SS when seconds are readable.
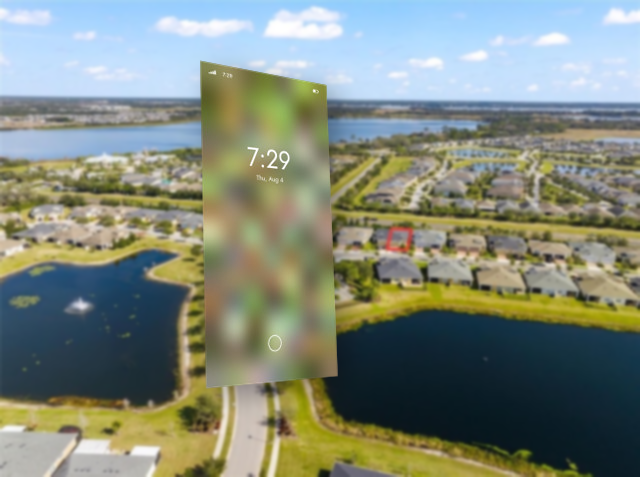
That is **7:29**
